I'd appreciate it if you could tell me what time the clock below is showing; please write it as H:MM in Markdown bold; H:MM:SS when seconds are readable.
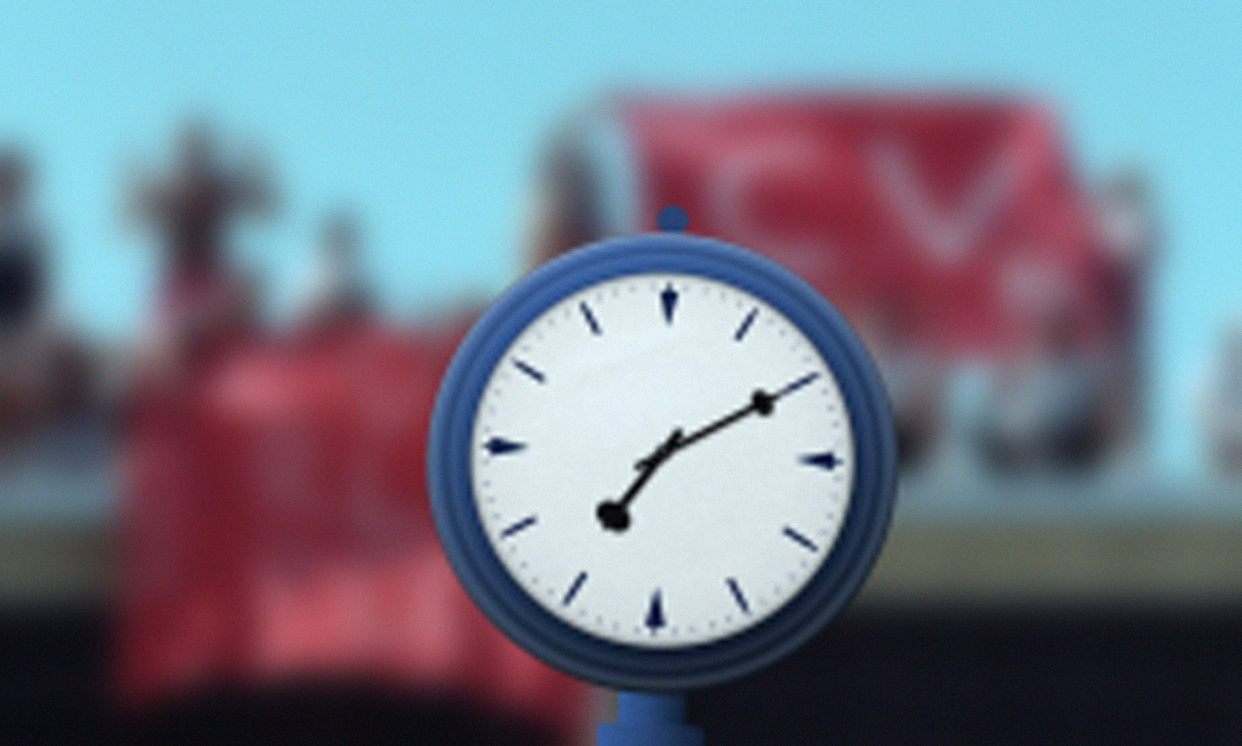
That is **7:10**
